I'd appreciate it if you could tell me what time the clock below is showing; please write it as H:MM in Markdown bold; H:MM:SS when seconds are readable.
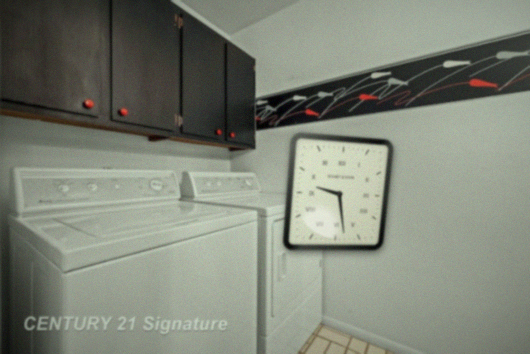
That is **9:28**
